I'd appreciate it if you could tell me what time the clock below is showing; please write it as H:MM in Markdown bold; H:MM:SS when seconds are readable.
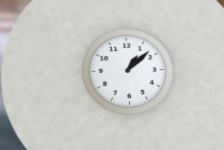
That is **1:08**
